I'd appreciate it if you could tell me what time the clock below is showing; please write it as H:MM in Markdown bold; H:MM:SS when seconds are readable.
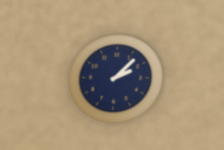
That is **2:07**
